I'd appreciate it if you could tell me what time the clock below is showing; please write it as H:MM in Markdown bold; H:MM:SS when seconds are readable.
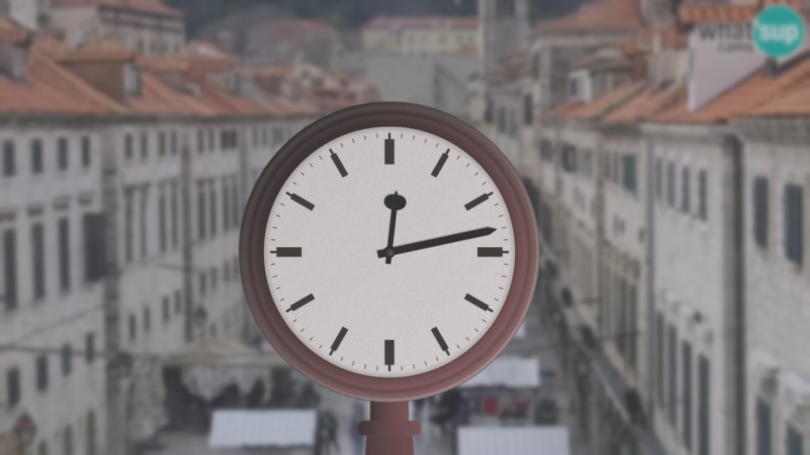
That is **12:13**
